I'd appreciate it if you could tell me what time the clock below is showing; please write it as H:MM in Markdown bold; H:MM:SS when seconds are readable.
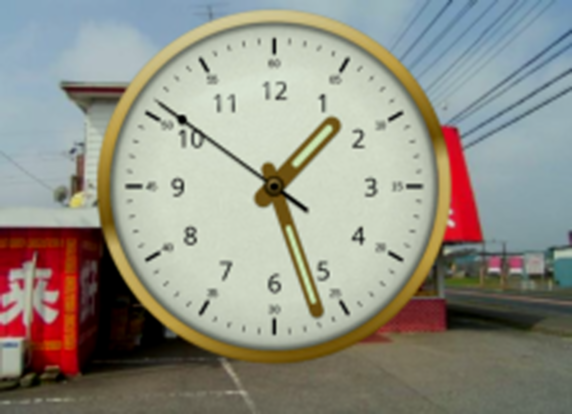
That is **1:26:51**
